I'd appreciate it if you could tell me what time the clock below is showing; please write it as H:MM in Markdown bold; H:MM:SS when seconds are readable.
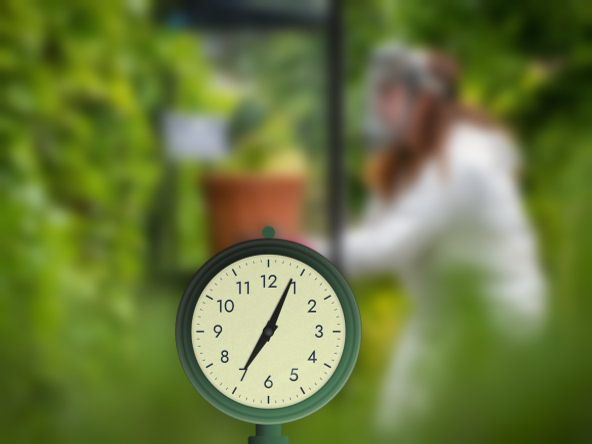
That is **7:04**
